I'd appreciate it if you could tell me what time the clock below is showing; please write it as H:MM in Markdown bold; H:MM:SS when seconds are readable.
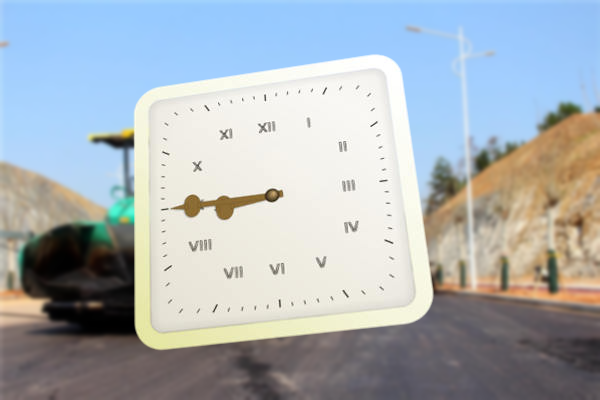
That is **8:45**
